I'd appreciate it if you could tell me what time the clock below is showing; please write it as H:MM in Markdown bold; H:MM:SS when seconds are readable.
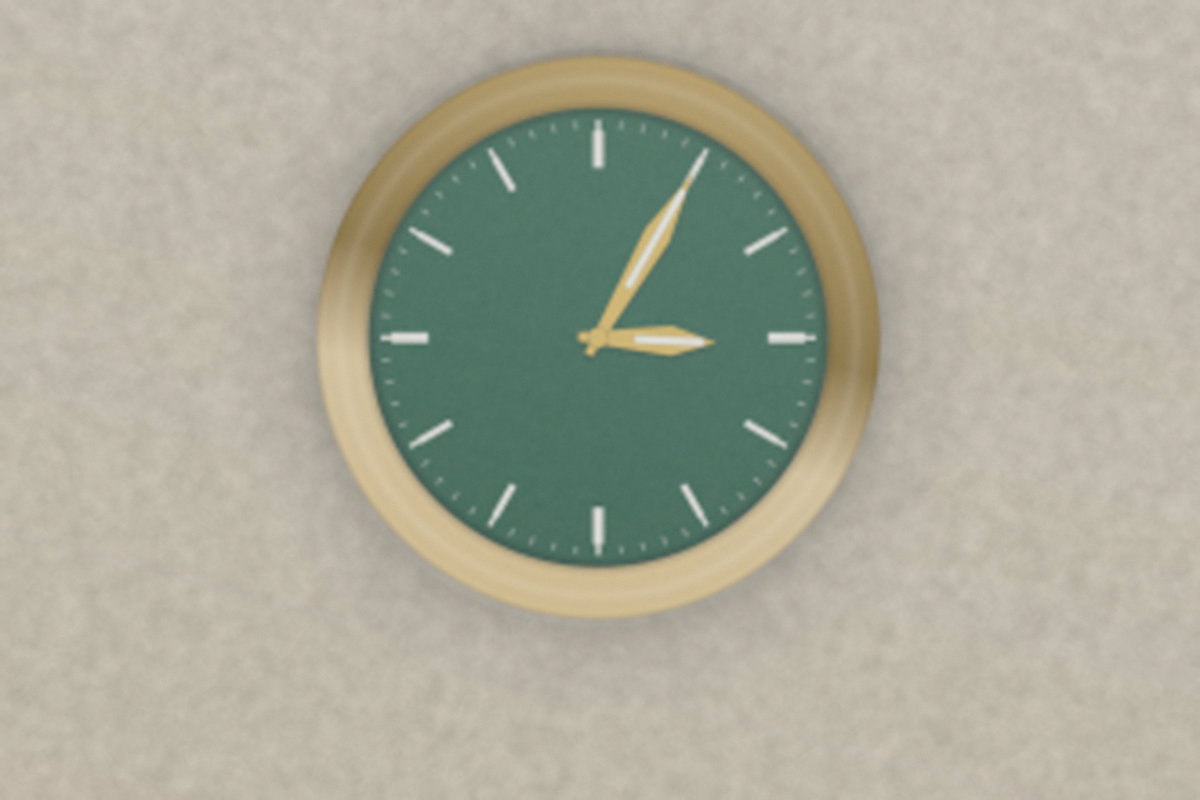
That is **3:05**
